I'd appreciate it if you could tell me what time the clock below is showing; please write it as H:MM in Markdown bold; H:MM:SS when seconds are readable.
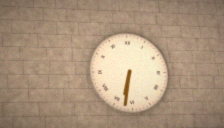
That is **6:32**
